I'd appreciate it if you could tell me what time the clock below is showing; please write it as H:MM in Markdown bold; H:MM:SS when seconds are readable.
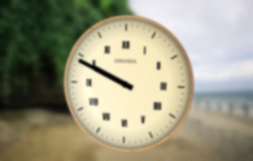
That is **9:49**
